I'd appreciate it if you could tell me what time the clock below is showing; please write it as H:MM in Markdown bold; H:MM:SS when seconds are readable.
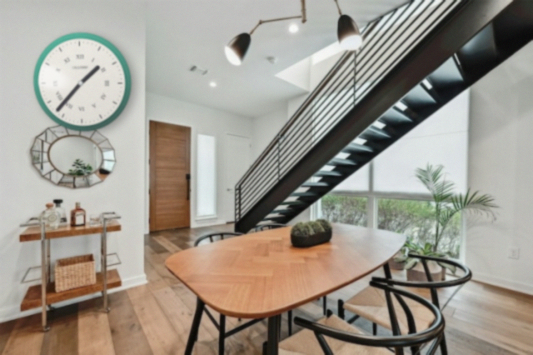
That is **1:37**
